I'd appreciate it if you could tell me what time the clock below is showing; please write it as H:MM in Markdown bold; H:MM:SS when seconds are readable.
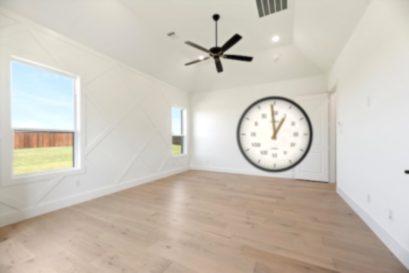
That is **12:59**
